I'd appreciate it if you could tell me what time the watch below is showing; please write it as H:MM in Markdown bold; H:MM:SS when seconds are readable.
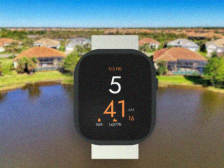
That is **5:41**
